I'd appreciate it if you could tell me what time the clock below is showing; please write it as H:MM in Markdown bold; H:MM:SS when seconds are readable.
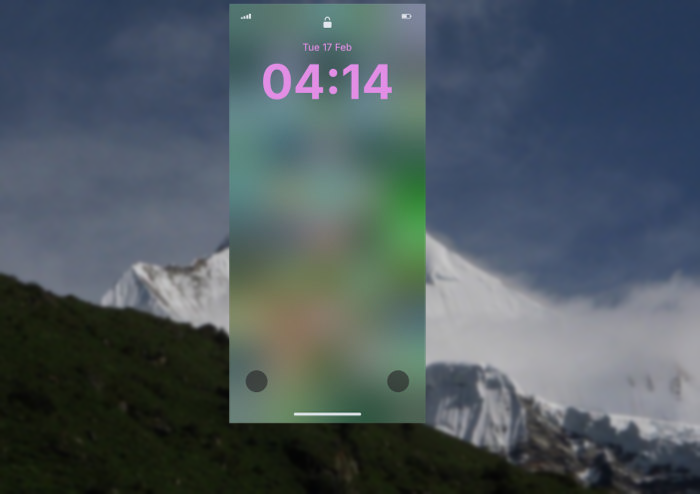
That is **4:14**
